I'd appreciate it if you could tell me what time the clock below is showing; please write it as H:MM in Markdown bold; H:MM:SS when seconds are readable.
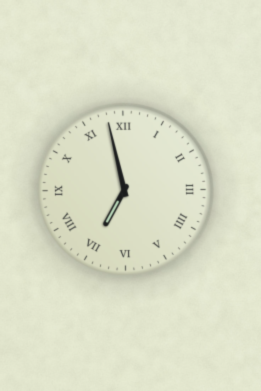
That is **6:58**
